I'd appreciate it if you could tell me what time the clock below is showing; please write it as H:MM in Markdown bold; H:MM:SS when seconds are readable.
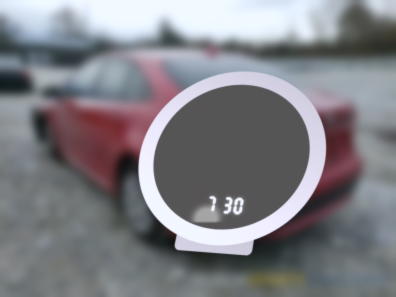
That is **7:30**
